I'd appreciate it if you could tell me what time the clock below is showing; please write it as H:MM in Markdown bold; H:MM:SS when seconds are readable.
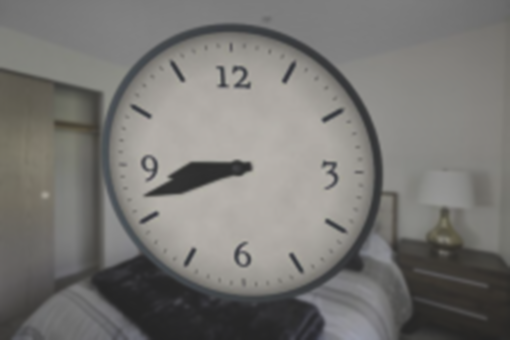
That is **8:42**
